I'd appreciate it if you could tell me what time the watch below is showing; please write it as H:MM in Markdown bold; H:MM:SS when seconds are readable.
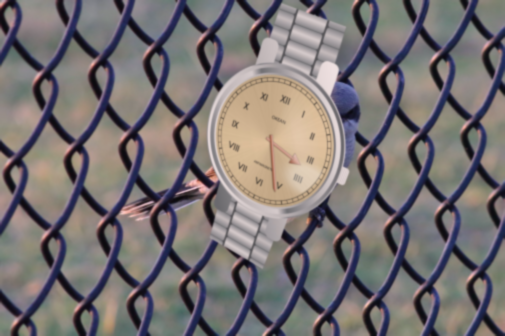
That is **3:26**
